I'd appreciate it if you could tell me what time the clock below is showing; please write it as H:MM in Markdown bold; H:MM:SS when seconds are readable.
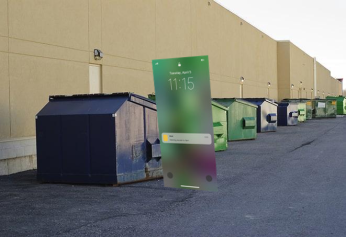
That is **11:15**
